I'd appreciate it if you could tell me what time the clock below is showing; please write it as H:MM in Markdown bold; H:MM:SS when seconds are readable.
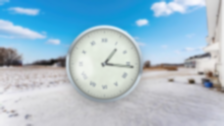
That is **1:16**
